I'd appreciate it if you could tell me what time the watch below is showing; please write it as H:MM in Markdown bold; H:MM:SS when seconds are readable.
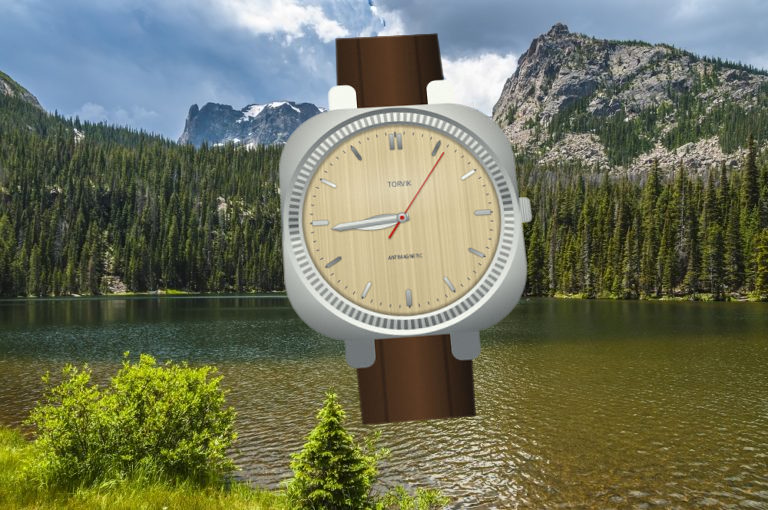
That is **8:44:06**
